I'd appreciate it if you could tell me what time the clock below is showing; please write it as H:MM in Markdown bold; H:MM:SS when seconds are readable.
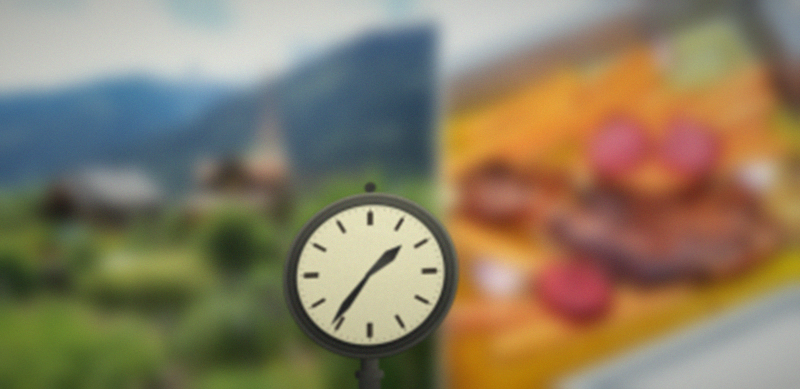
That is **1:36**
